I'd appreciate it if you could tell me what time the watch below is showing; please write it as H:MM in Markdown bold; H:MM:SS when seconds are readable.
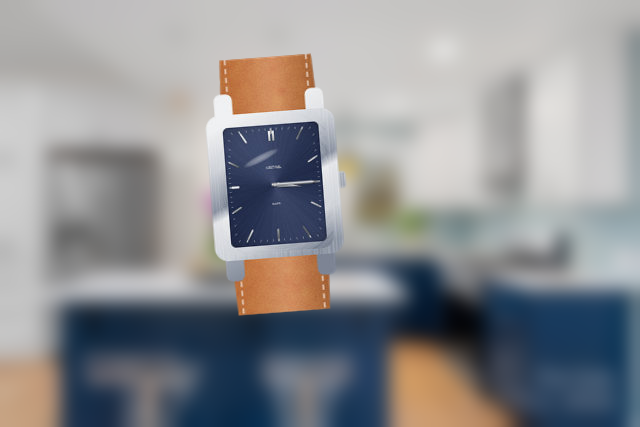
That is **3:15**
